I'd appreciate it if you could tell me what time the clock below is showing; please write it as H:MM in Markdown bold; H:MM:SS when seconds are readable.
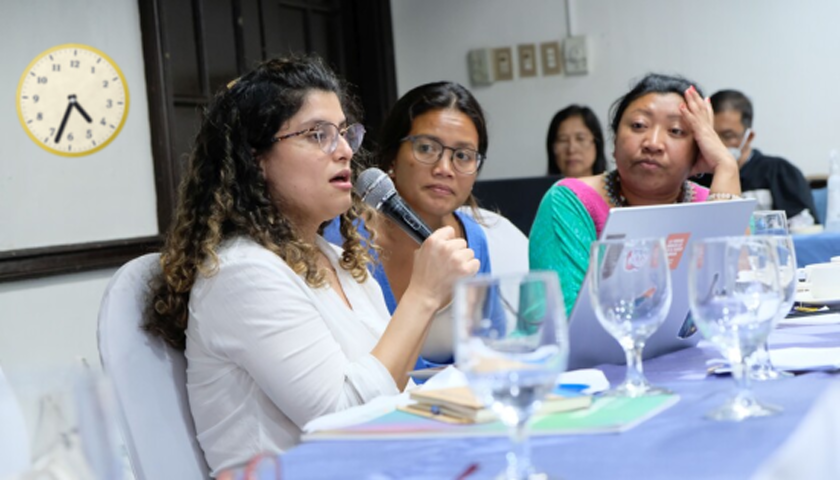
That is **4:33**
